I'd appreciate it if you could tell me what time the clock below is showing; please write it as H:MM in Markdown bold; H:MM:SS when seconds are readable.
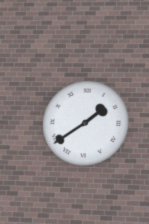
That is **1:39**
